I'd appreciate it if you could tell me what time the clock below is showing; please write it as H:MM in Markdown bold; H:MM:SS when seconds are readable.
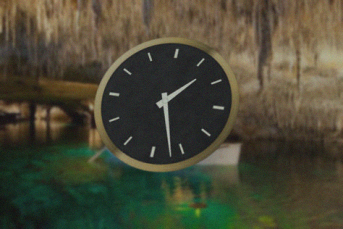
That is **1:27**
